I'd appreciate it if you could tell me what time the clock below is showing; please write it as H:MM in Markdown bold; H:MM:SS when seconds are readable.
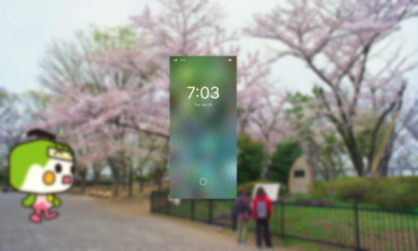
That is **7:03**
